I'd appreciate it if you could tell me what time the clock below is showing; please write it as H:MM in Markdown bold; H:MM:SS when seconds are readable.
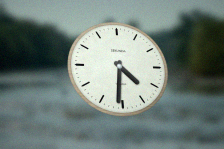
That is **4:31**
